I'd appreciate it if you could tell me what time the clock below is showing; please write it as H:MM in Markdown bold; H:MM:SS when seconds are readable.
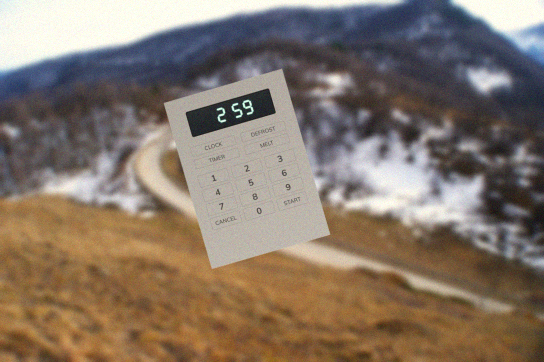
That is **2:59**
